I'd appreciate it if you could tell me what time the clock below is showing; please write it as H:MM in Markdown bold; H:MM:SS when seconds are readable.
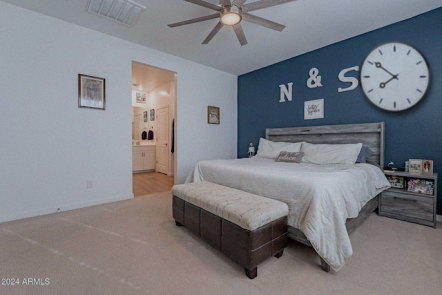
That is **7:51**
